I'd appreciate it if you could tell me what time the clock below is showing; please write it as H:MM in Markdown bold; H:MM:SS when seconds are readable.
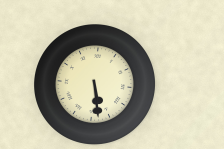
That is **5:28**
